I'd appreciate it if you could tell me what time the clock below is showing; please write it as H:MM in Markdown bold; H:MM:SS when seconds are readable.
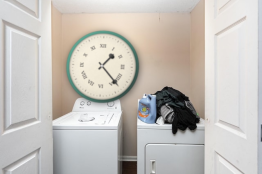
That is **1:23**
